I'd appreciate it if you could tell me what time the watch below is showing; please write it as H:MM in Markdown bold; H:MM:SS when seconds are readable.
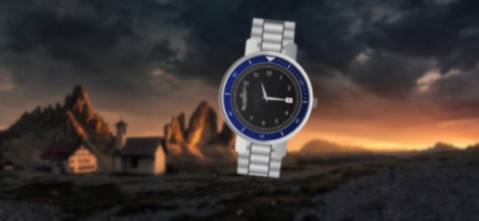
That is **11:15**
